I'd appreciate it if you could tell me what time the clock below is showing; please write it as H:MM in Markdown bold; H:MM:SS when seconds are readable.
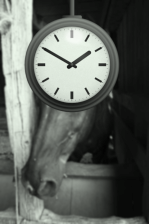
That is **1:50**
